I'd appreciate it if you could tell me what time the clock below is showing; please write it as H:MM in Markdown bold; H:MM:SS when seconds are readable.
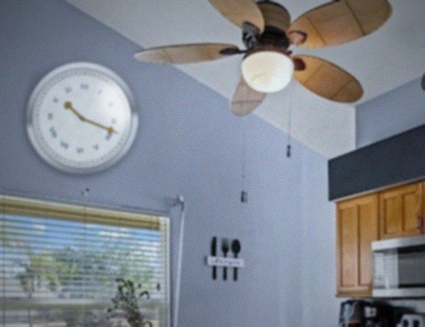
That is **10:18**
